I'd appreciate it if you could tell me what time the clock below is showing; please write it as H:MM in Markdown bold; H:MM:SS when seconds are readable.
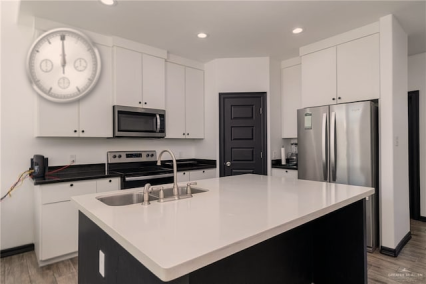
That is **12:00**
